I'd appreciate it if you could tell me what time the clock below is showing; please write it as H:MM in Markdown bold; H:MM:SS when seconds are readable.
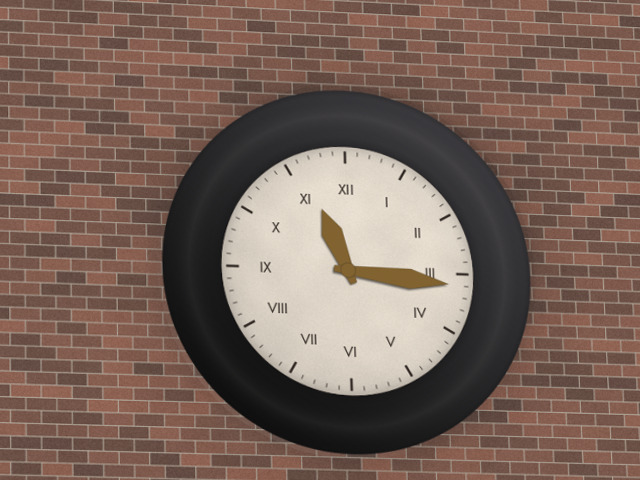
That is **11:16**
